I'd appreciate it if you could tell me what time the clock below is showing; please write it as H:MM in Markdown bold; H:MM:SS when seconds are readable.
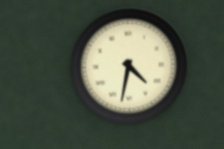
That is **4:32**
